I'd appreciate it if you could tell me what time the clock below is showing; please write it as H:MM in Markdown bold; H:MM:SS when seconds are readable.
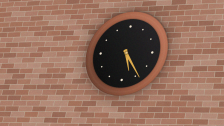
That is **5:24**
